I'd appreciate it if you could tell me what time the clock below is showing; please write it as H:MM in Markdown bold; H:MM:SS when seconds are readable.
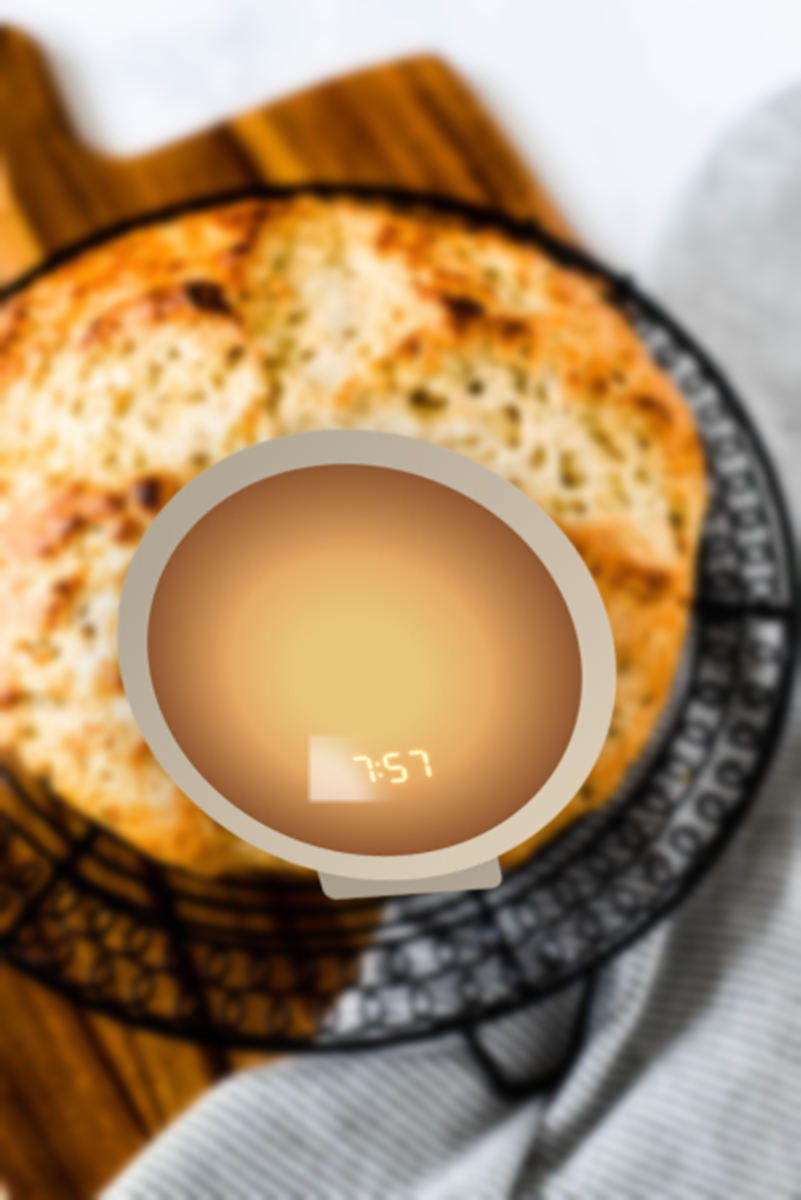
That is **7:57**
